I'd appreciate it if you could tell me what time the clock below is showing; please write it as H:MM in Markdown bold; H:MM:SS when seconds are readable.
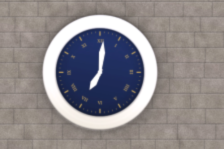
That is **7:01**
